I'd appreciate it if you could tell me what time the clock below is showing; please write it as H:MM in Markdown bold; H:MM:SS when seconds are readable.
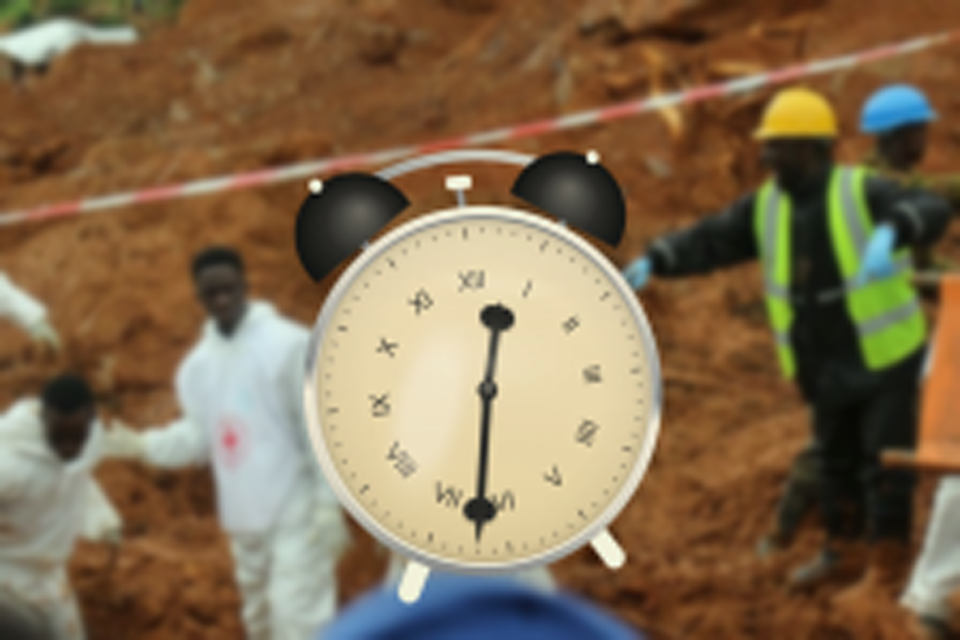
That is **12:32**
